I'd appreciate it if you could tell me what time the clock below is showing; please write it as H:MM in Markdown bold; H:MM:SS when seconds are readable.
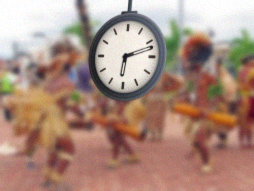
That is **6:12**
